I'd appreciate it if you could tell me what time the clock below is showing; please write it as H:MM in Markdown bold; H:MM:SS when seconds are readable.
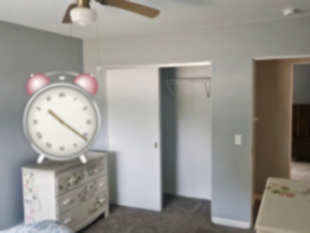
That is **10:21**
